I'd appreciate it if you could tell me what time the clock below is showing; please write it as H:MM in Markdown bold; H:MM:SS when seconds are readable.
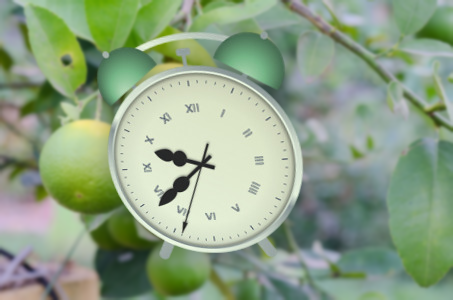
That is **9:38:34**
